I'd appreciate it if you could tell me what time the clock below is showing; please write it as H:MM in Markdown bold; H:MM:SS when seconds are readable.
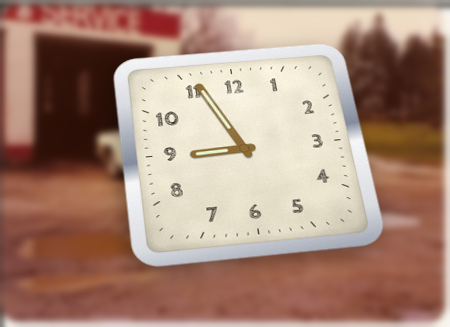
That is **8:56**
